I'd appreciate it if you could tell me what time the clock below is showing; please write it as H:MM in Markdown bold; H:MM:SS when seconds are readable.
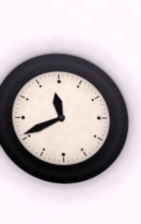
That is **11:41**
